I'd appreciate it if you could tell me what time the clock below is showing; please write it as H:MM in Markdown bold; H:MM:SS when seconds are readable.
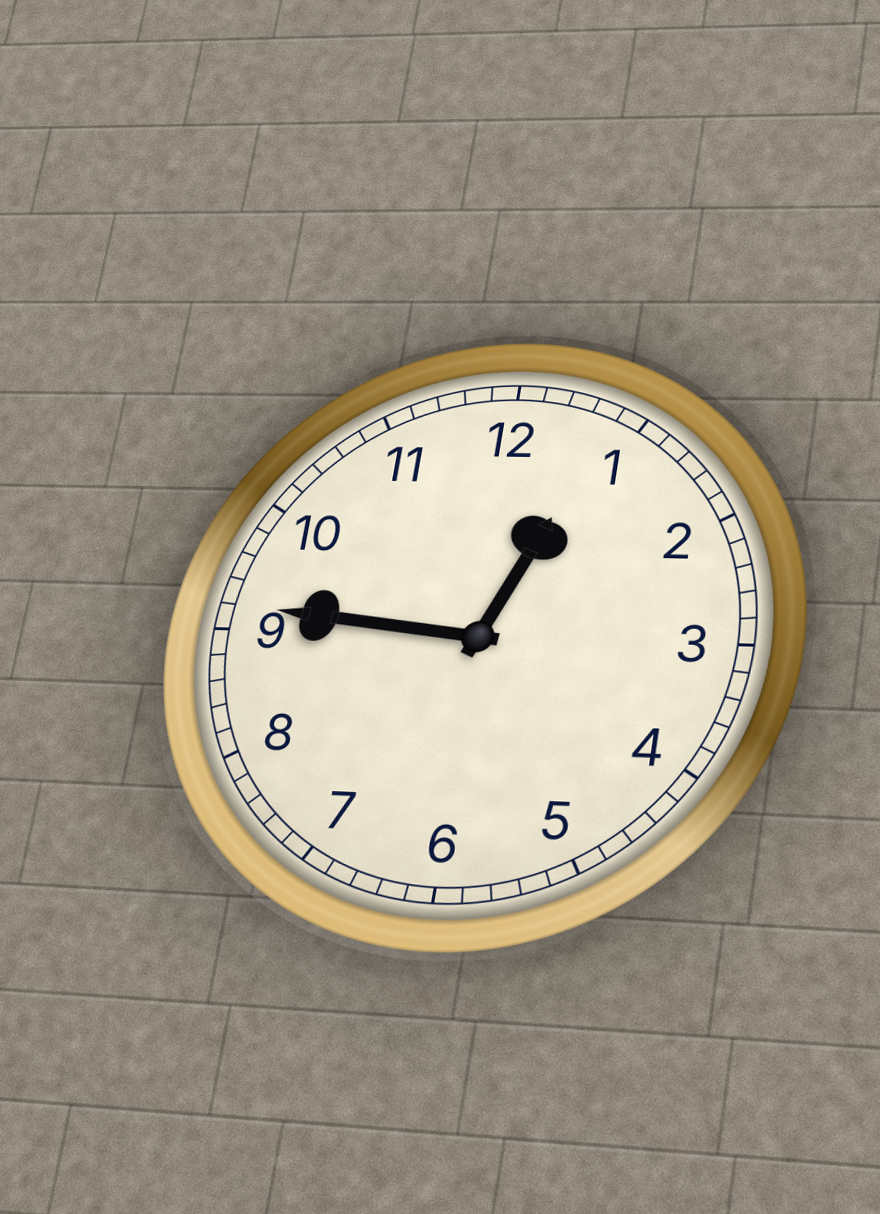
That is **12:46**
